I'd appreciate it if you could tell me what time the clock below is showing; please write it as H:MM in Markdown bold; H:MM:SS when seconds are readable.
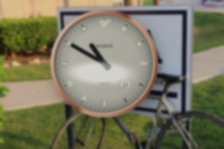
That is **10:50**
